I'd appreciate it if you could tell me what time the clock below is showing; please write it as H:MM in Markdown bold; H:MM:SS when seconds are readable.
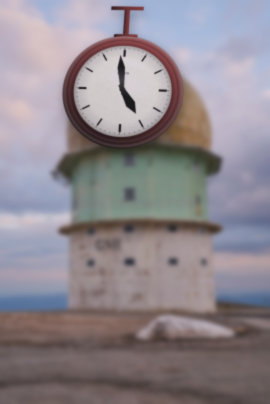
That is **4:59**
